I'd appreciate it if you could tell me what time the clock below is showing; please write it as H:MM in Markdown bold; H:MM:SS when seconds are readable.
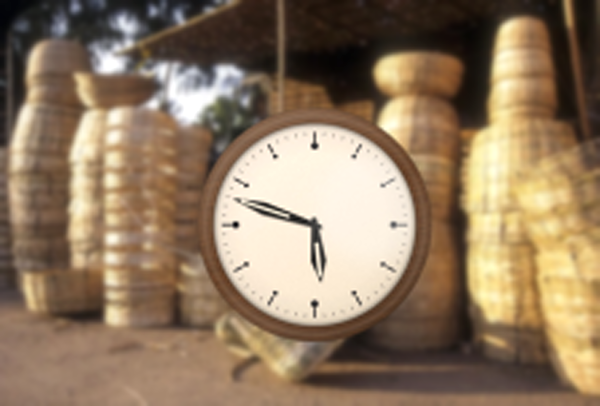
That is **5:48**
